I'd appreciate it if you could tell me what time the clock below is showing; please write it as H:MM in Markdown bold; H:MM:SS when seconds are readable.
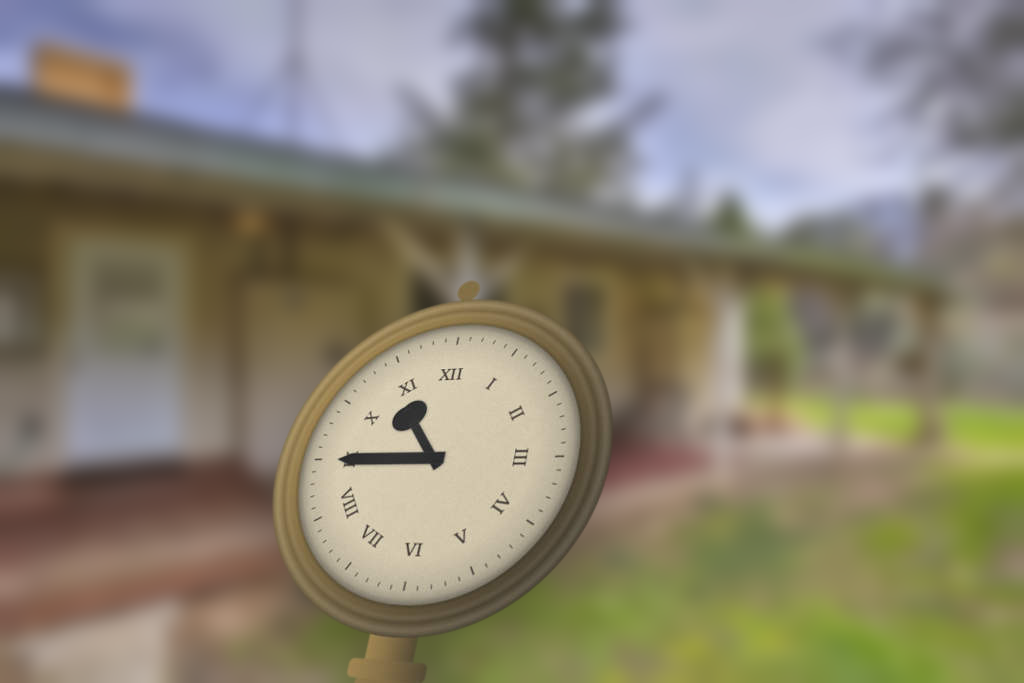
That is **10:45**
